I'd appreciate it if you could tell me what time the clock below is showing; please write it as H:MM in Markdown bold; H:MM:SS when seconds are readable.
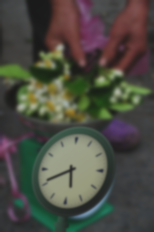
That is **5:41**
